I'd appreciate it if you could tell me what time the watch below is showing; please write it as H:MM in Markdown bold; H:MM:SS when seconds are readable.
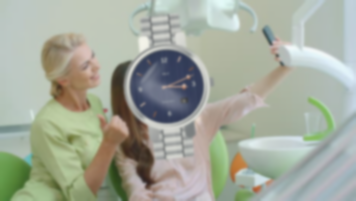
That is **3:12**
